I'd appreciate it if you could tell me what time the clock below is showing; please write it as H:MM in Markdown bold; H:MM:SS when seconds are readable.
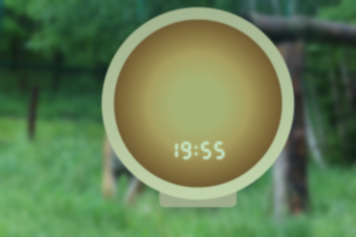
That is **19:55**
